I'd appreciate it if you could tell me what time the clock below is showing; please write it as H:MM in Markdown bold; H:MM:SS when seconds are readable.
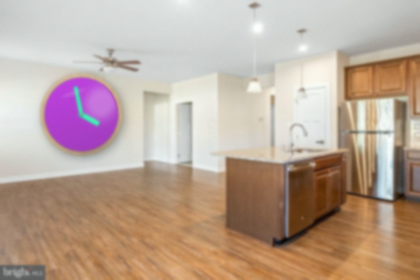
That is **3:58**
